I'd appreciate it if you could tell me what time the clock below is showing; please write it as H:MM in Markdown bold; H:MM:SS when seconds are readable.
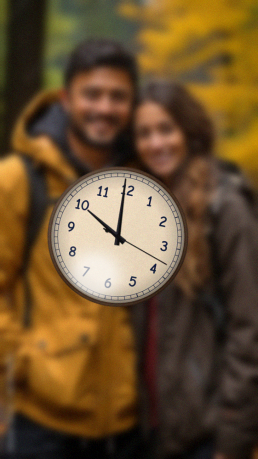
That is **9:59:18**
